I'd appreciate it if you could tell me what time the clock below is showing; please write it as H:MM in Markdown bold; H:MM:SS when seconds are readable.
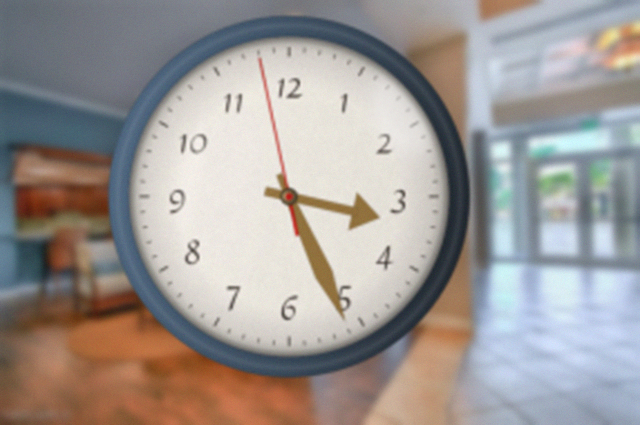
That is **3:25:58**
